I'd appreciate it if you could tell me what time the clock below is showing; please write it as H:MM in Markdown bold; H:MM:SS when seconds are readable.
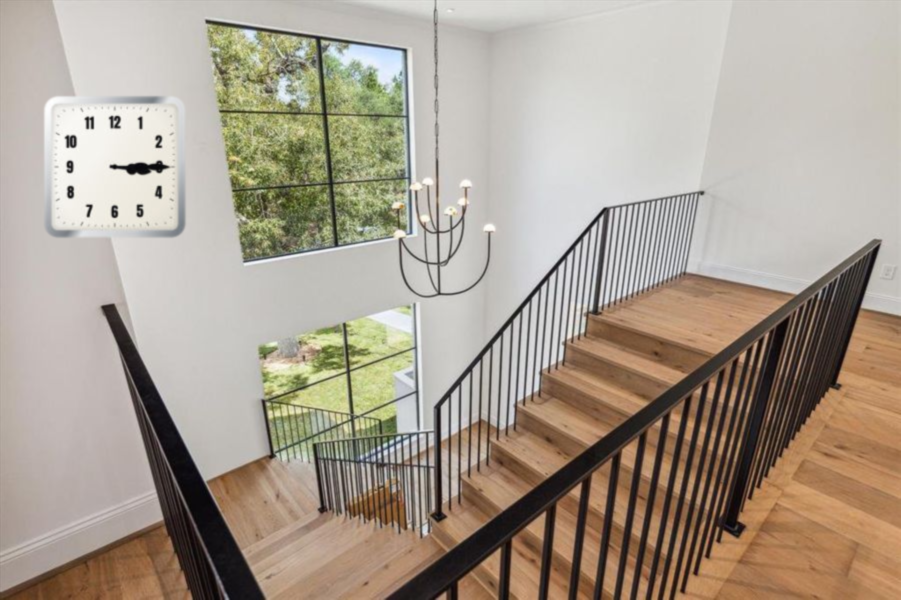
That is **3:15**
